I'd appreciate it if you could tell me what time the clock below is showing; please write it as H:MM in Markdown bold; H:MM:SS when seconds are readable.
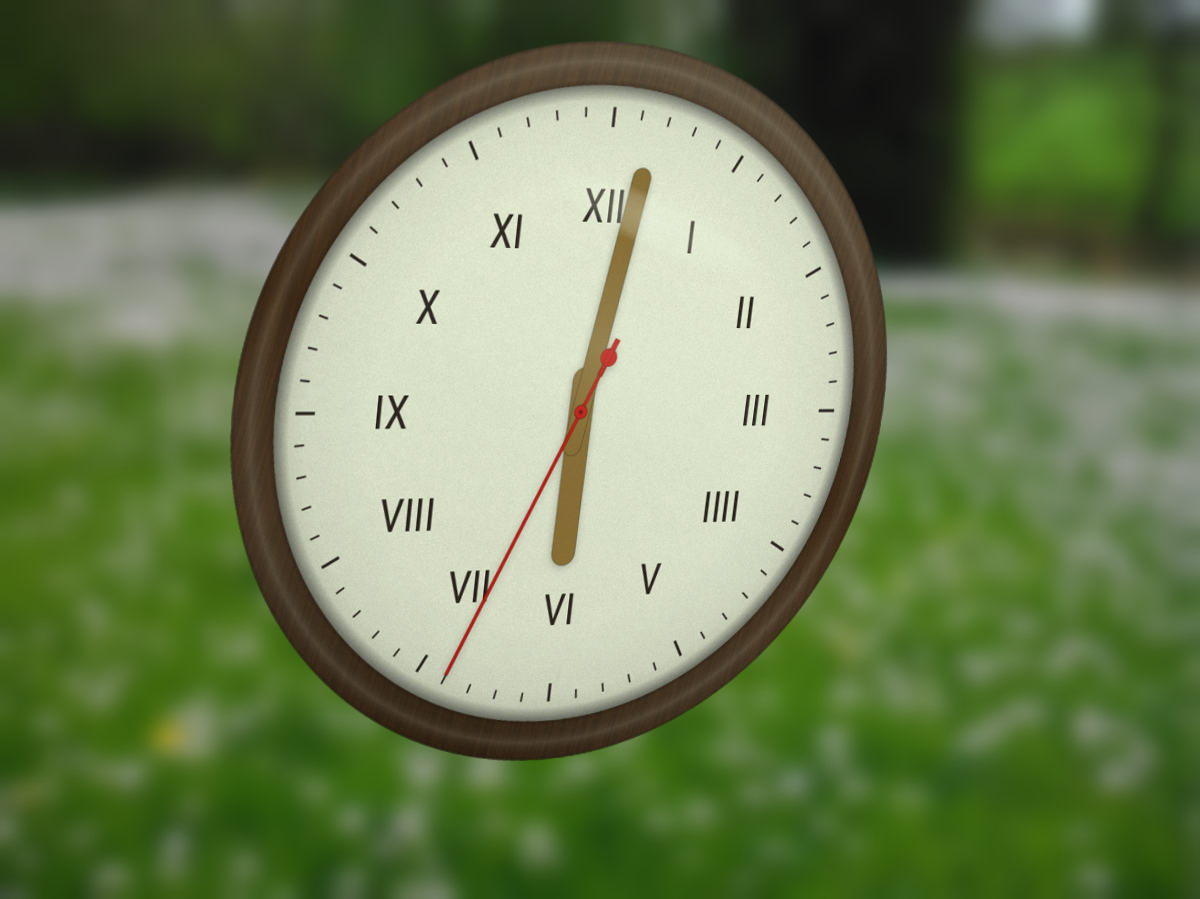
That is **6:01:34**
